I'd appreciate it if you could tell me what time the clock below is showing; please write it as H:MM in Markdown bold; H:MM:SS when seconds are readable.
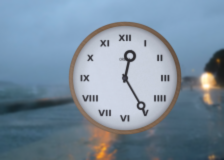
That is **12:25**
